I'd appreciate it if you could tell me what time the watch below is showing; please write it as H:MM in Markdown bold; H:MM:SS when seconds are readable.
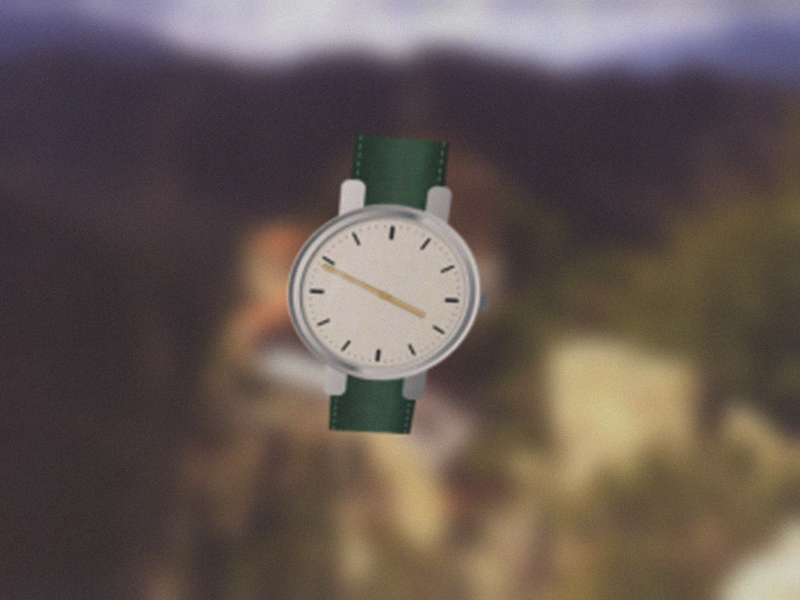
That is **3:49**
